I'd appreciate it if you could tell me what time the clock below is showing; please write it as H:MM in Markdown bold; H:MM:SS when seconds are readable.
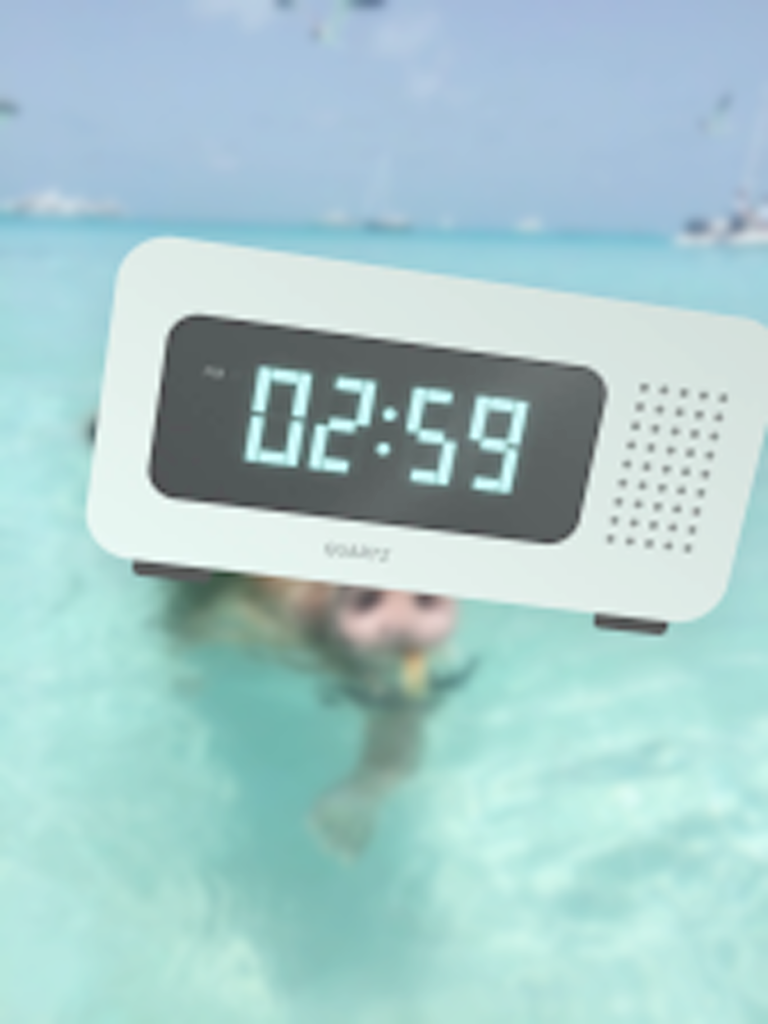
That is **2:59**
